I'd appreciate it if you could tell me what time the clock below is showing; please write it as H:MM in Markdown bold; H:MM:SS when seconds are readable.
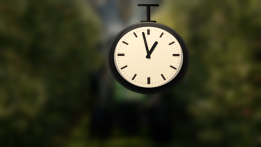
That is **12:58**
